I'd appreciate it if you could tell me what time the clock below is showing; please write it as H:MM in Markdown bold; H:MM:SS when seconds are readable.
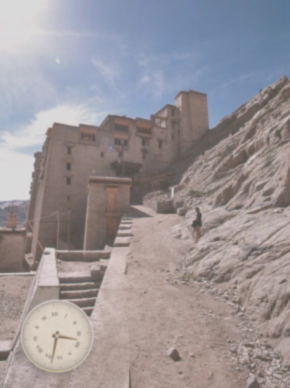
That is **3:33**
